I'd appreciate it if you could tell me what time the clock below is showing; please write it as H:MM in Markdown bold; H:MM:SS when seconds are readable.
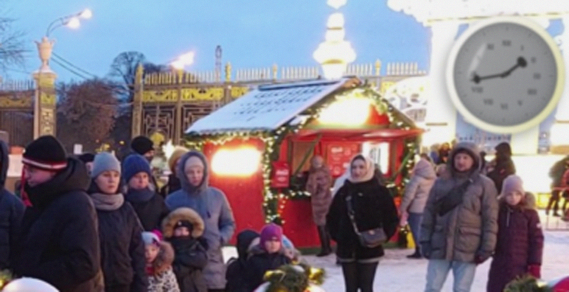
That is **1:43**
